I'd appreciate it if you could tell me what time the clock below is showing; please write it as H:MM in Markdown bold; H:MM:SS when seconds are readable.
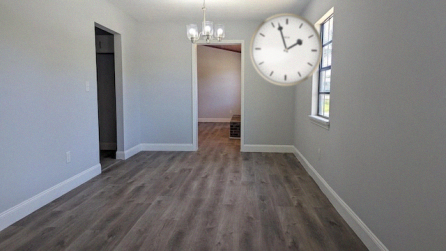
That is **1:57**
